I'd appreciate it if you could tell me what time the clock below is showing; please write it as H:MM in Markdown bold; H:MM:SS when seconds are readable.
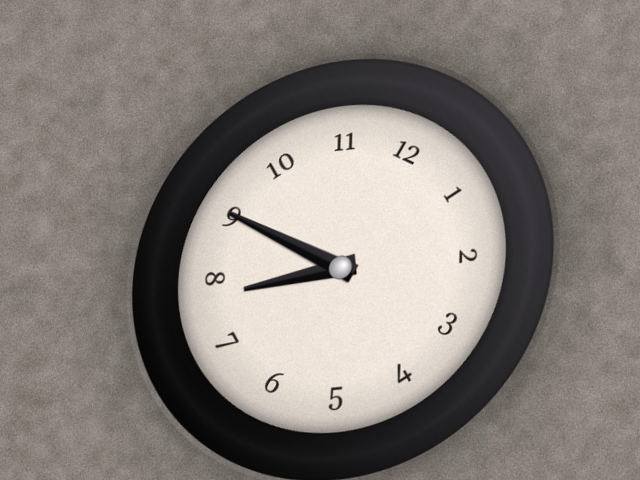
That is **7:45**
